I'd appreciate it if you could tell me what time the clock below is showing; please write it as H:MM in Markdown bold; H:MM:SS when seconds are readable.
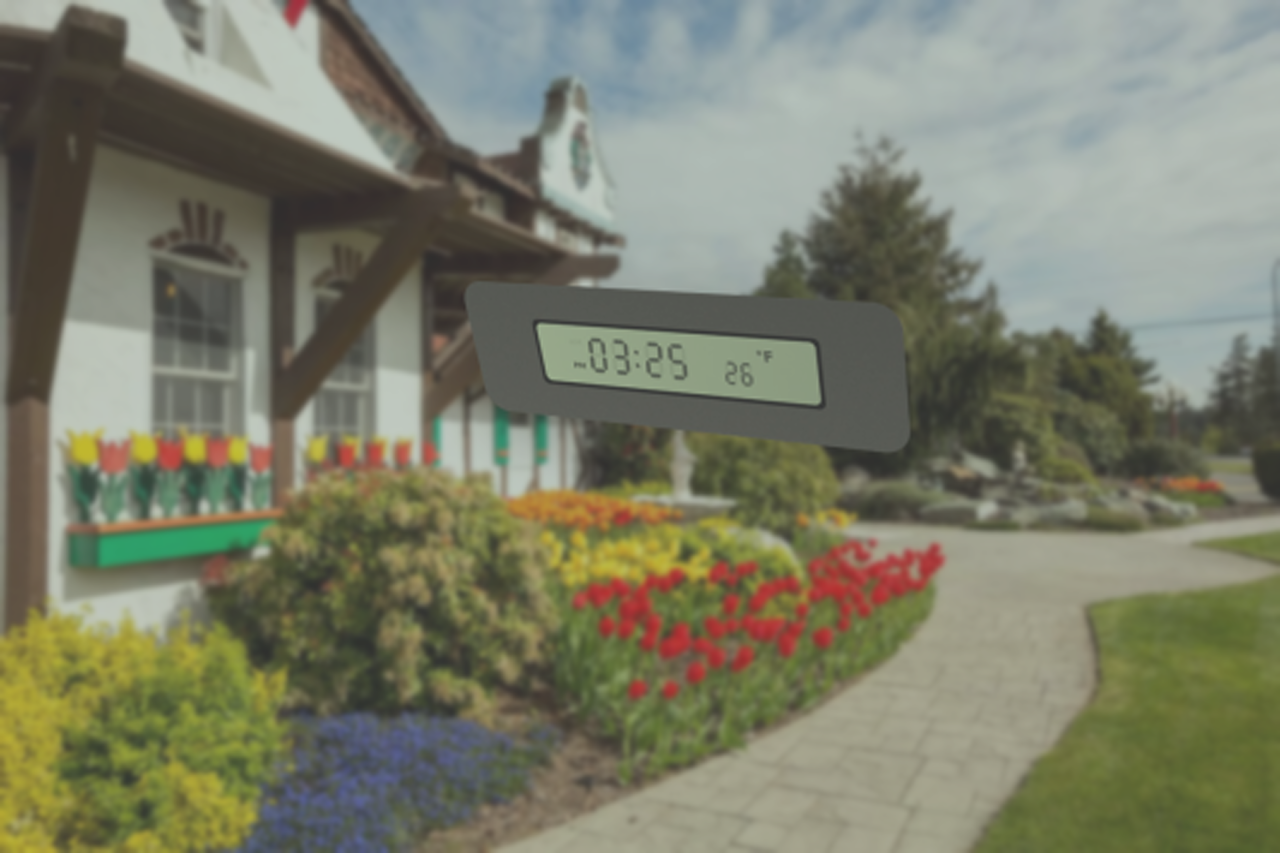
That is **3:25**
